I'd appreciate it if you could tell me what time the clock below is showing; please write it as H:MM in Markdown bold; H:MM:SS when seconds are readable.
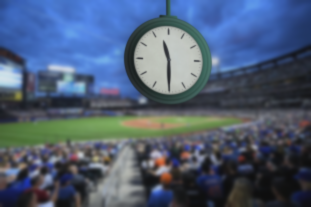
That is **11:30**
